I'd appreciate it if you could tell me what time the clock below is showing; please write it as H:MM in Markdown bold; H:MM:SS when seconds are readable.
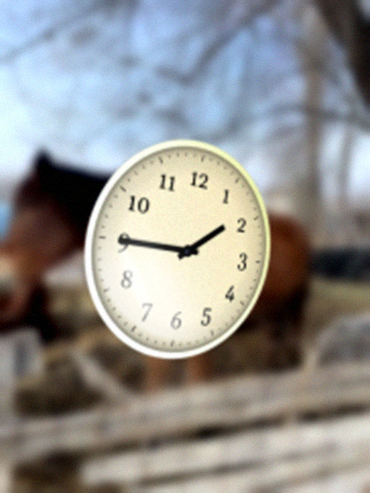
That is **1:45**
